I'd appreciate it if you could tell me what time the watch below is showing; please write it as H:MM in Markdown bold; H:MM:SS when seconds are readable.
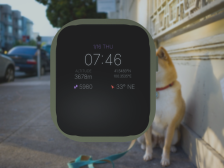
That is **7:46**
